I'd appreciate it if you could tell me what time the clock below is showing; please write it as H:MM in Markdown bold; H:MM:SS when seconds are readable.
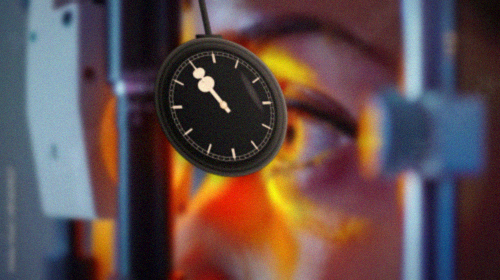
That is **10:55**
